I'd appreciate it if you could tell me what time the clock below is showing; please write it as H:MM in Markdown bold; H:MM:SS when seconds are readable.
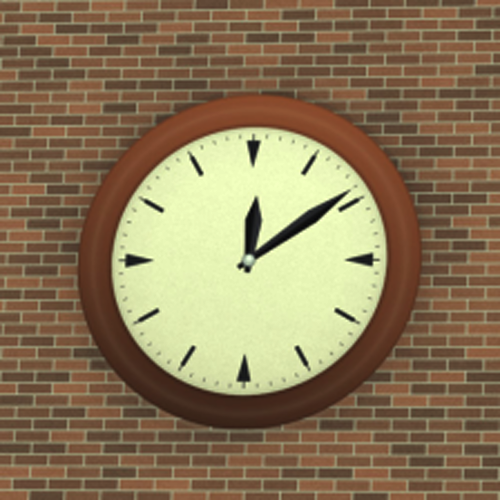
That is **12:09**
